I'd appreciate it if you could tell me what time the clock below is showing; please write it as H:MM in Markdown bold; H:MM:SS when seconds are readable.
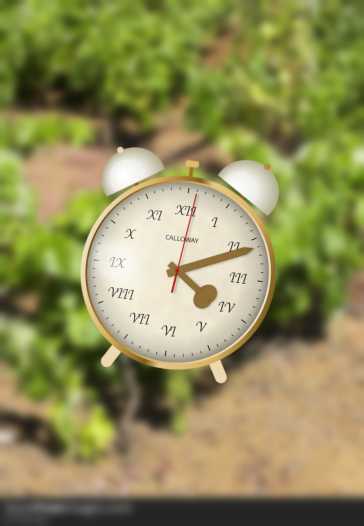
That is **4:11:01**
